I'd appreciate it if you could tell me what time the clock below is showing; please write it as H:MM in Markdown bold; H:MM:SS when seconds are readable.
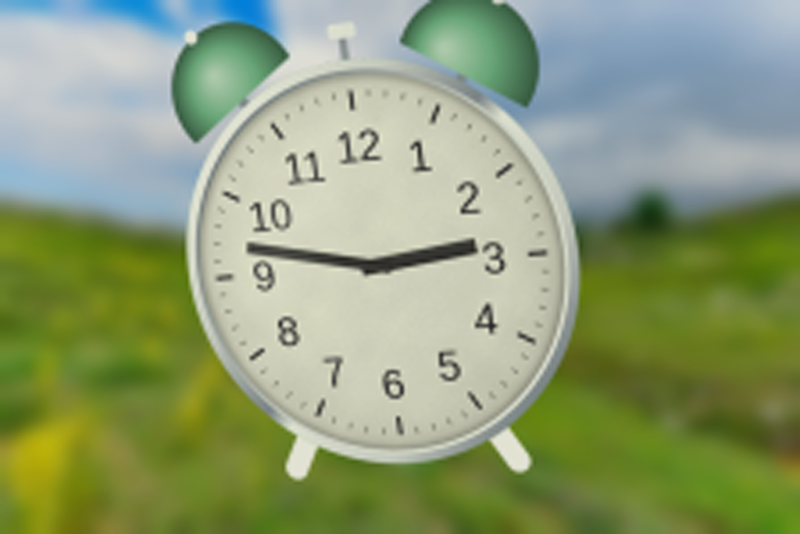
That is **2:47**
